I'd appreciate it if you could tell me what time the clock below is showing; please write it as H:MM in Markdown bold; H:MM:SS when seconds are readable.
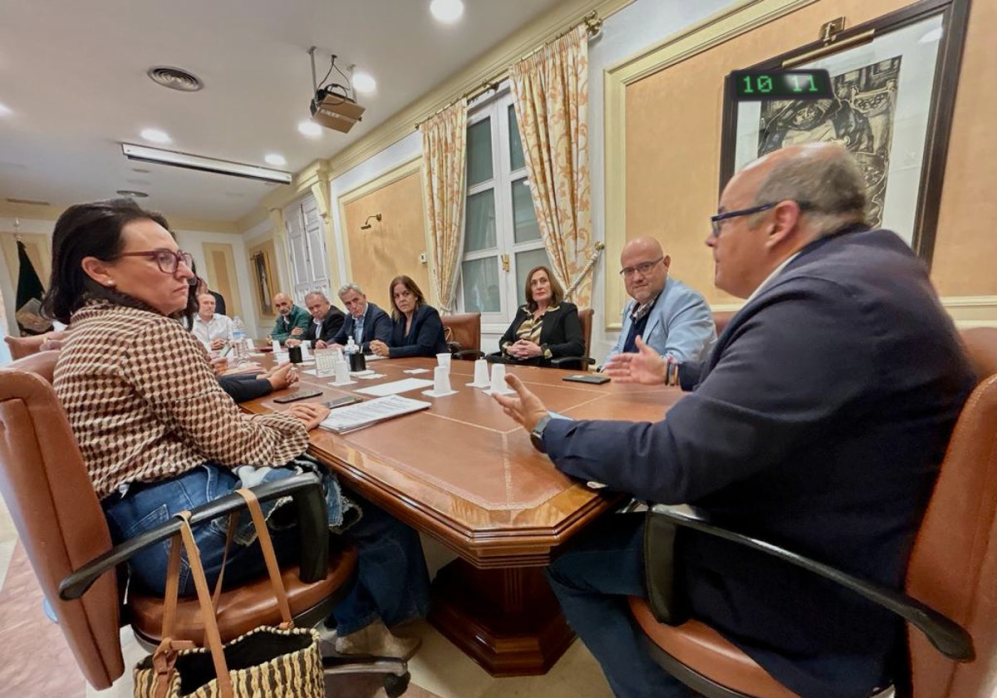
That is **10:11**
